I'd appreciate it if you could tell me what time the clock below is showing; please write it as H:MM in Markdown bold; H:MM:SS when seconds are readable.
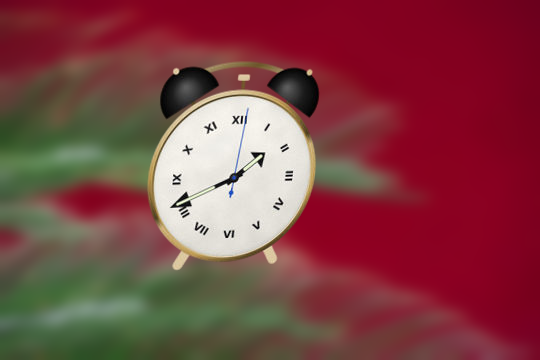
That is **1:41:01**
